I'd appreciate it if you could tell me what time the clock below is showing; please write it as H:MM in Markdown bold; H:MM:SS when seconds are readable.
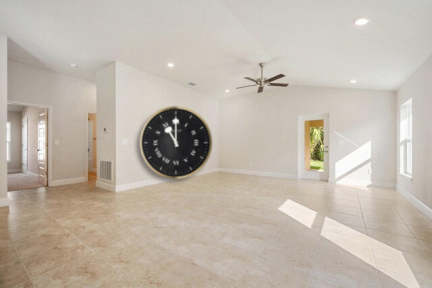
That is **11:00**
